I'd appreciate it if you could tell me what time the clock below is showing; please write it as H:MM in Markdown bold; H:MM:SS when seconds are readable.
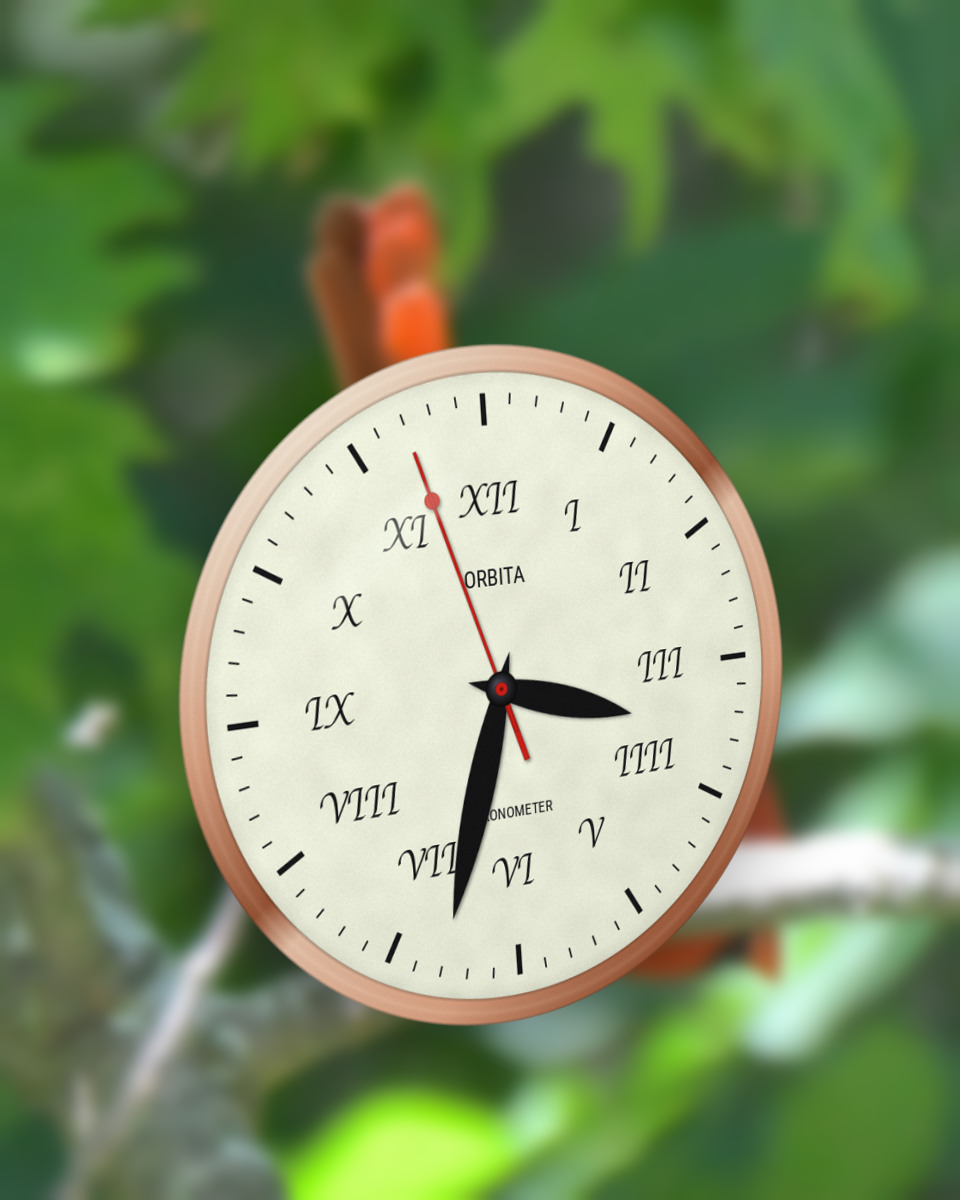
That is **3:32:57**
